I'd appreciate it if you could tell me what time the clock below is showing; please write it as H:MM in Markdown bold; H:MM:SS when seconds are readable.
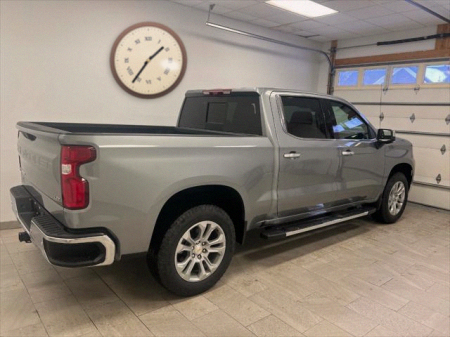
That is **1:36**
